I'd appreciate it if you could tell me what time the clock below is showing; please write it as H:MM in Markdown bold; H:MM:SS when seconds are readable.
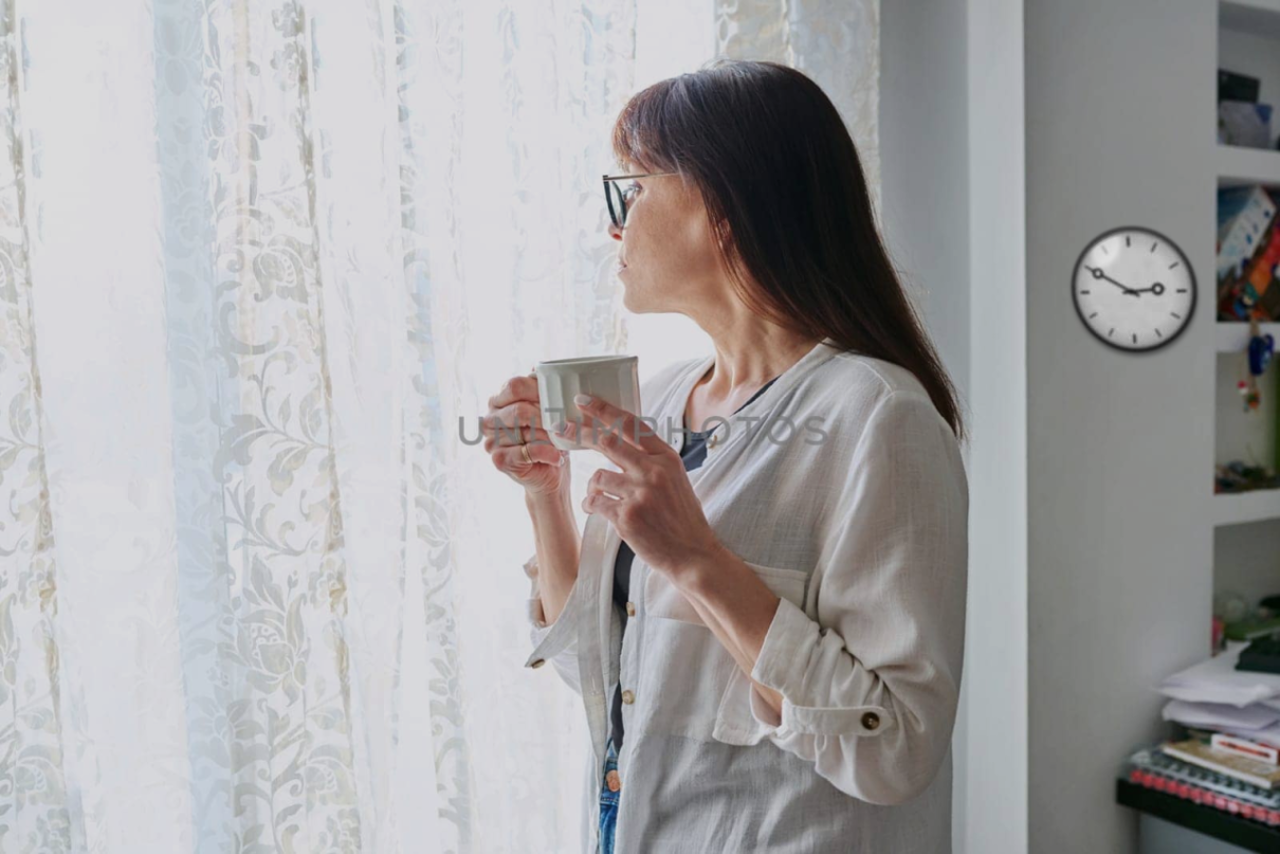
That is **2:50**
